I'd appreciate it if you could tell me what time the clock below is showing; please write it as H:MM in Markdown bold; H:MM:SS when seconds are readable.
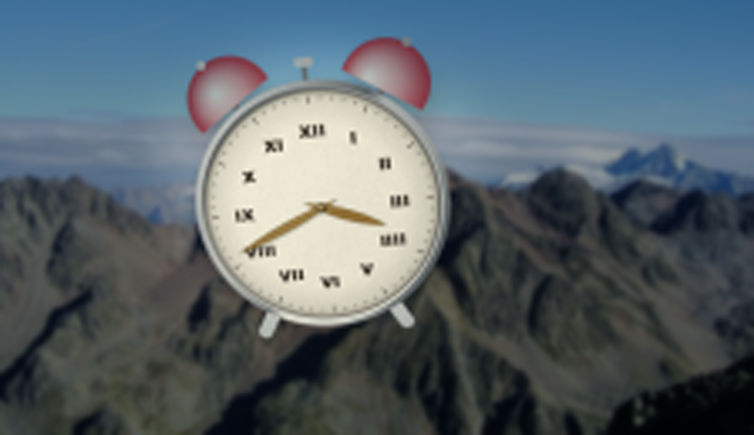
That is **3:41**
